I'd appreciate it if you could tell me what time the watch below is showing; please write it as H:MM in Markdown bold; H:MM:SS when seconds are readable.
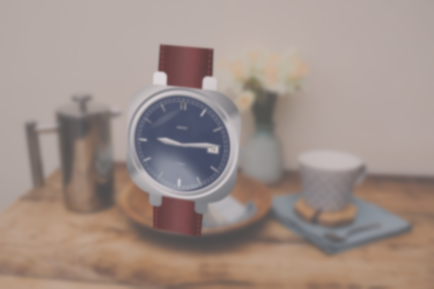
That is **9:14**
